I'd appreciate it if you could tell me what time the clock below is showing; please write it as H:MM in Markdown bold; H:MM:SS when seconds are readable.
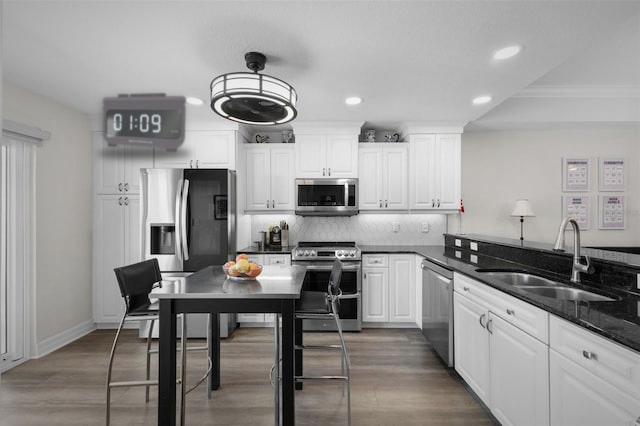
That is **1:09**
